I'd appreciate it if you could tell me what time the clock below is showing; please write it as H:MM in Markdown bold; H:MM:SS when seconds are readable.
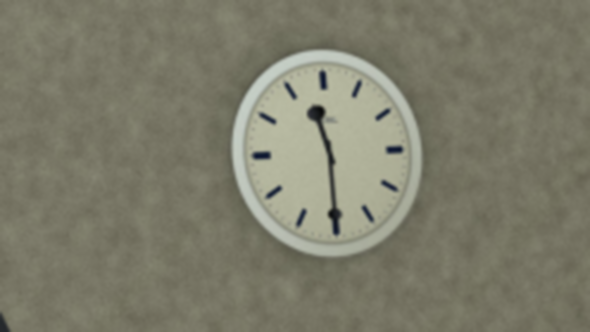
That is **11:30**
